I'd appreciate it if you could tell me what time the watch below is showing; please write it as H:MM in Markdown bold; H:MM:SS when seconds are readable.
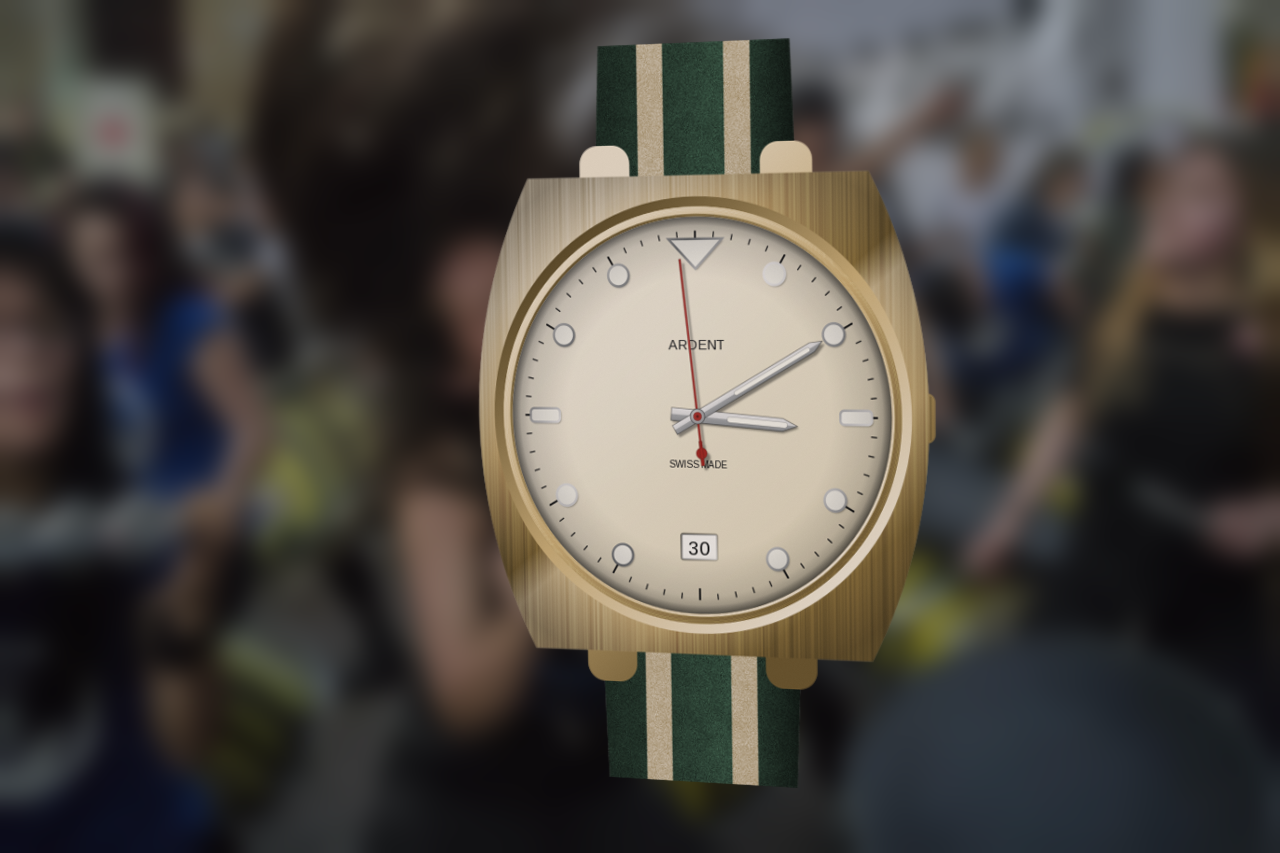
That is **3:09:59**
